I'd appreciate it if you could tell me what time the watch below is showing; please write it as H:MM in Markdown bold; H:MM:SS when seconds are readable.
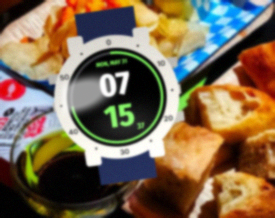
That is **7:15**
